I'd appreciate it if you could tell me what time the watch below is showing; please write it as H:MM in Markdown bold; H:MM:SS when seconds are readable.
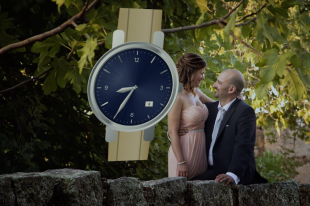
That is **8:35**
